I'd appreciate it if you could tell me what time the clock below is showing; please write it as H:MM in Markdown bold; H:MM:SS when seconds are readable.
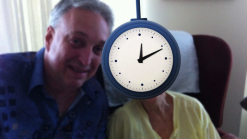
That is **12:11**
